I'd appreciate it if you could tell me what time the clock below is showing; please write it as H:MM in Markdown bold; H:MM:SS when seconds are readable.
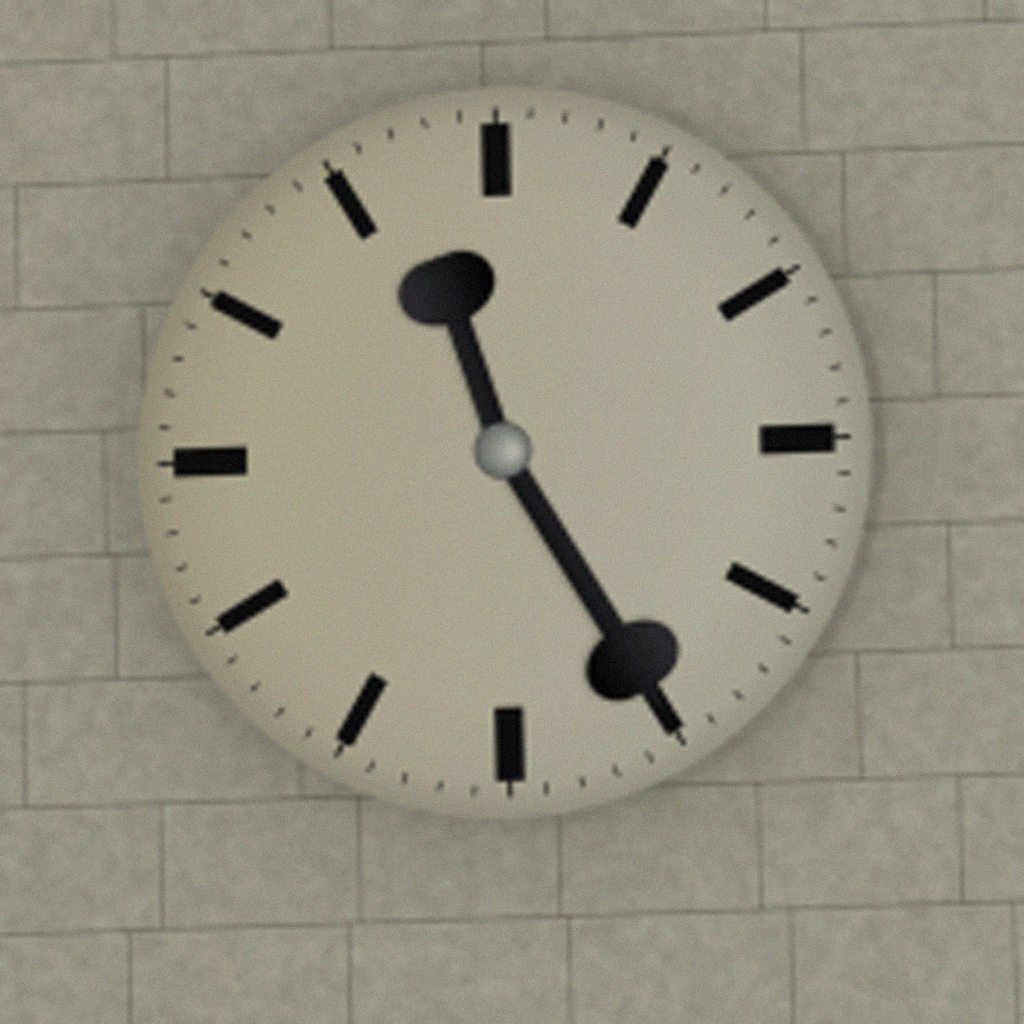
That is **11:25**
